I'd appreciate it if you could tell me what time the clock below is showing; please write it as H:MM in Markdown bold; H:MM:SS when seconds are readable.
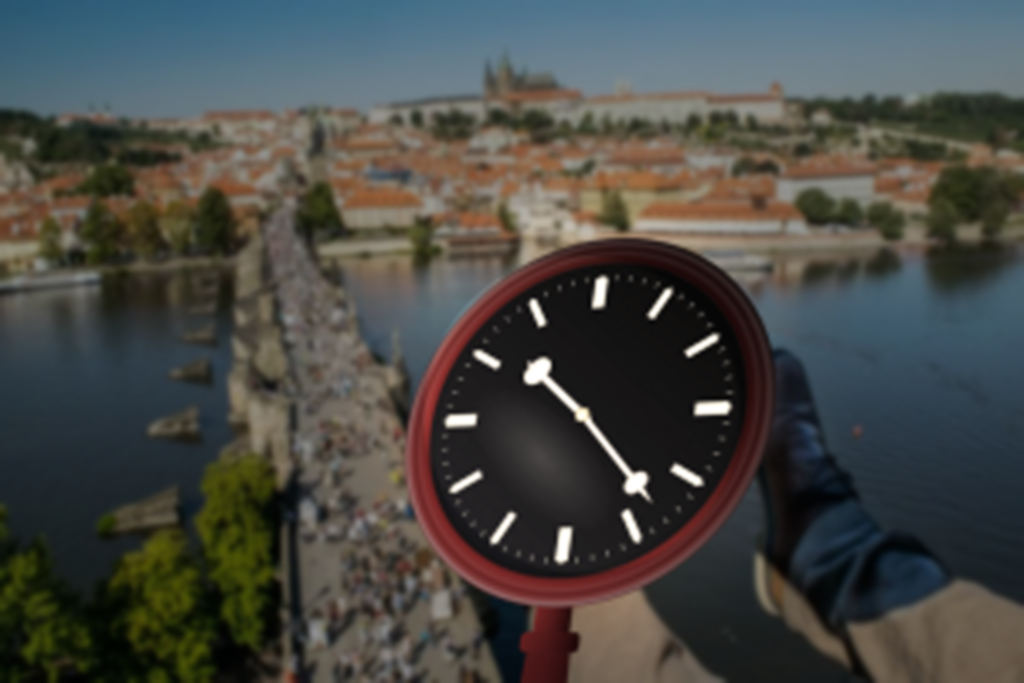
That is **10:23**
